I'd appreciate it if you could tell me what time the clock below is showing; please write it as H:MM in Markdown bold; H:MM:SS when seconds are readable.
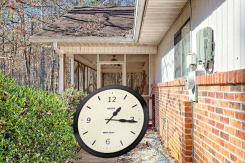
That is **1:16**
